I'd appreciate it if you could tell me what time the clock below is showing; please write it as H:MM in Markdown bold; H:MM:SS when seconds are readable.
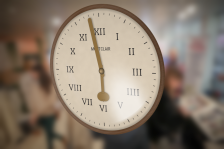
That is **5:58**
